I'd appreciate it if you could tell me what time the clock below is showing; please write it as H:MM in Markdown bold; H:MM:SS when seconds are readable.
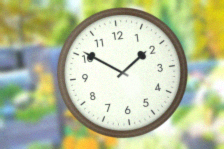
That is **1:51**
